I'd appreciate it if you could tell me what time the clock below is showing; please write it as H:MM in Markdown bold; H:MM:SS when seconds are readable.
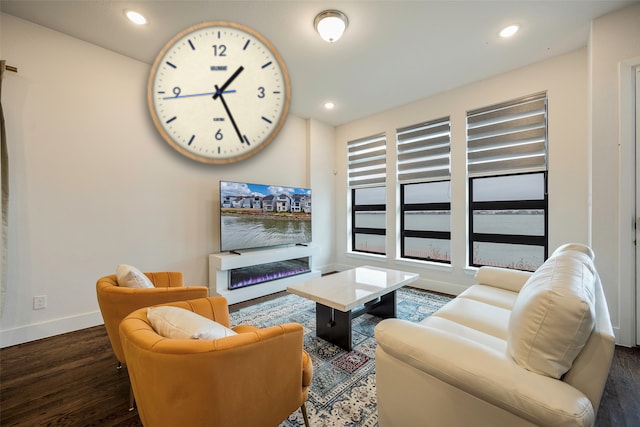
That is **1:25:44**
